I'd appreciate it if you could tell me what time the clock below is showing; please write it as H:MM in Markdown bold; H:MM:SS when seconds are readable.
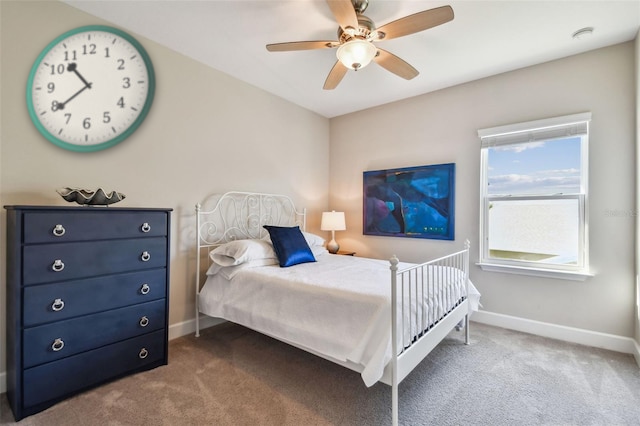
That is **10:39**
